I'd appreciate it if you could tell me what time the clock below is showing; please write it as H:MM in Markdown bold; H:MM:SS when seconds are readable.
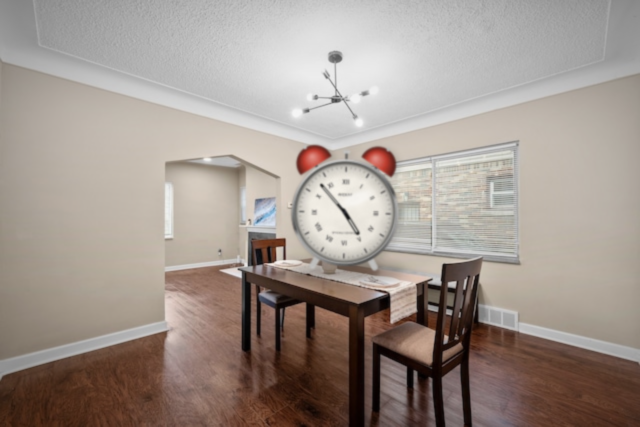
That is **4:53**
